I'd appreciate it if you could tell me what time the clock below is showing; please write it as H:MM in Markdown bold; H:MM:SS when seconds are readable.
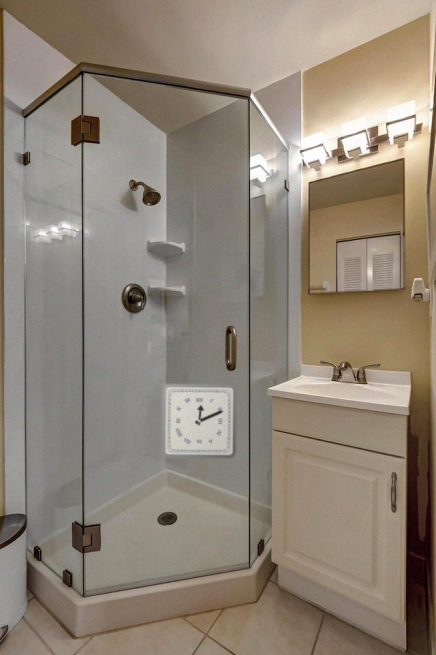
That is **12:11**
